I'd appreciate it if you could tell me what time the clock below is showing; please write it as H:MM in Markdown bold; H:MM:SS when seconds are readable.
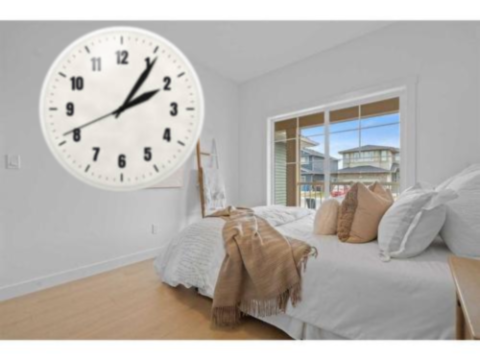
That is **2:05:41**
